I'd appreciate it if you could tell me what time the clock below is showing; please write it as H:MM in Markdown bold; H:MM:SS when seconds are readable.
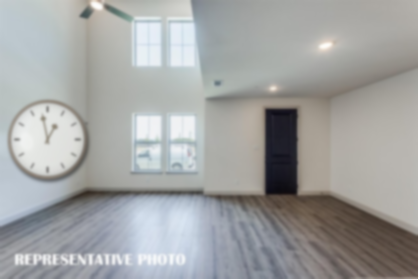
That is **12:58**
